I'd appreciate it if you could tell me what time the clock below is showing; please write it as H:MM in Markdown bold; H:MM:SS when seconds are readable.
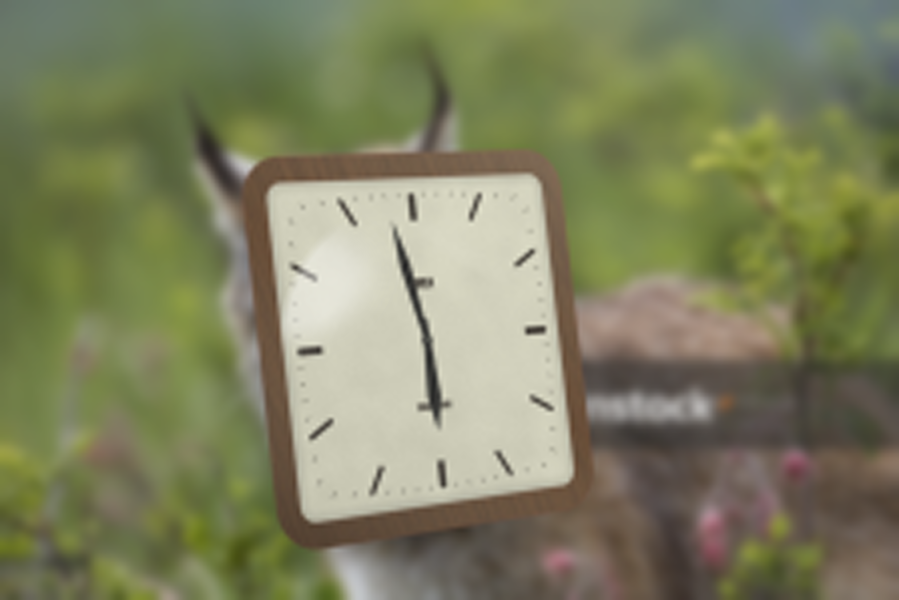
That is **5:58**
